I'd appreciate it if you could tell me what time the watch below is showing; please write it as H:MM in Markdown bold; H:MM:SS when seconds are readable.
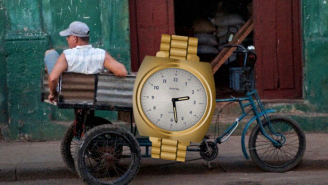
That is **2:28**
